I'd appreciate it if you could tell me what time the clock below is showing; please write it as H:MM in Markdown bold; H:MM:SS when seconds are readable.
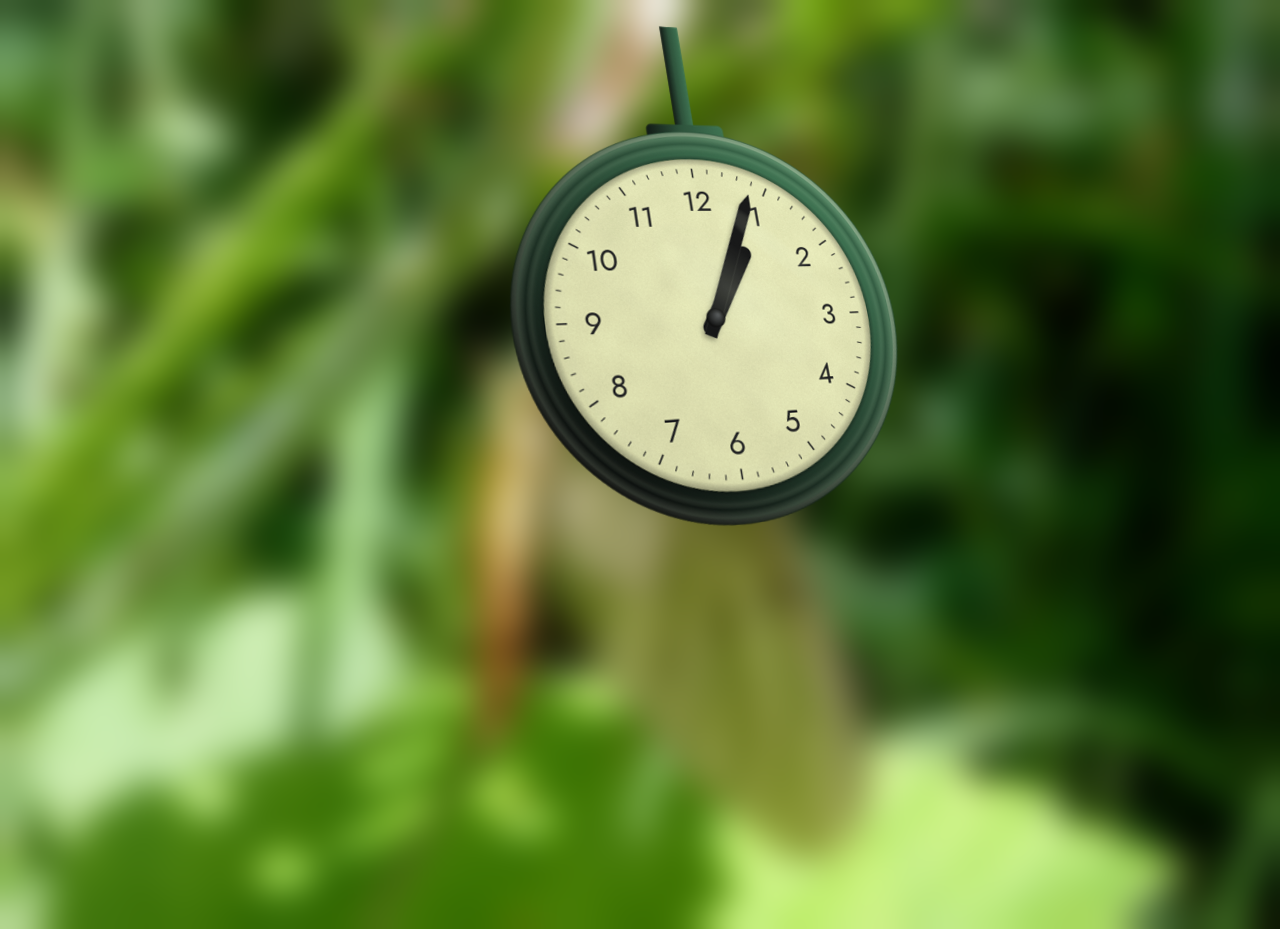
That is **1:04**
